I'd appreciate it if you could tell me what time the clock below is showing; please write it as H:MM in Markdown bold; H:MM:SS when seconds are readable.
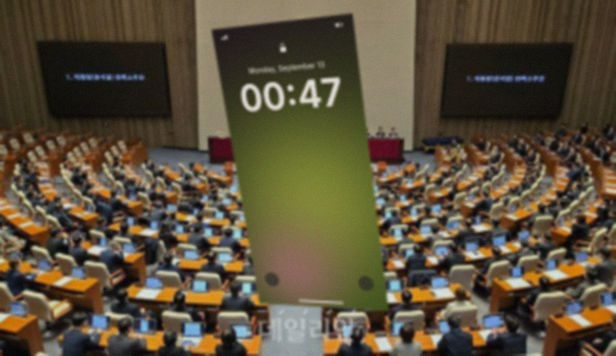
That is **0:47**
